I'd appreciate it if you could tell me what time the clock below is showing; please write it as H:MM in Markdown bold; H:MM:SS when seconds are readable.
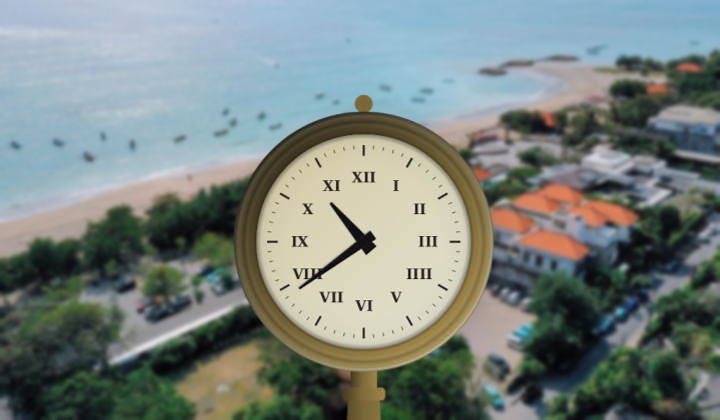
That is **10:39**
